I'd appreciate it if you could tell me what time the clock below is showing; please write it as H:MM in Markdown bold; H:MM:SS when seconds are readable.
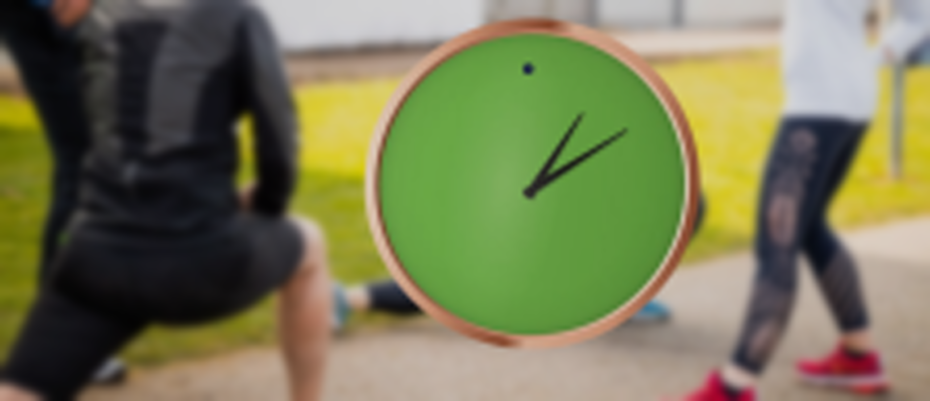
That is **1:10**
